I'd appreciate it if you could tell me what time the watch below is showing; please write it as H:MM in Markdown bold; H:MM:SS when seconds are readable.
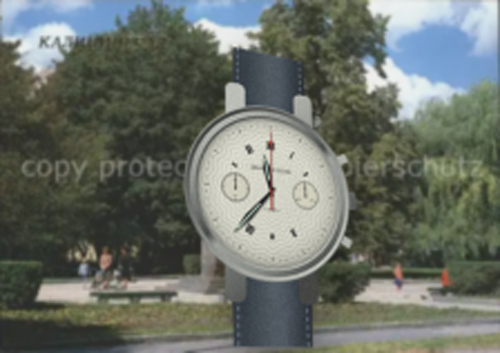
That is **11:37**
